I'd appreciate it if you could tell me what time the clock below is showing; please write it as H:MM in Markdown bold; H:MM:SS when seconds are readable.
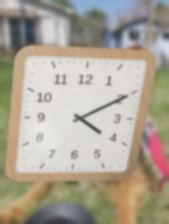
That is **4:10**
